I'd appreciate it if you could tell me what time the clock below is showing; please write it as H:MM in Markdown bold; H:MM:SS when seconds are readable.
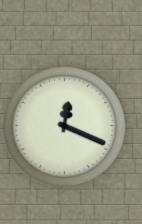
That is **12:19**
